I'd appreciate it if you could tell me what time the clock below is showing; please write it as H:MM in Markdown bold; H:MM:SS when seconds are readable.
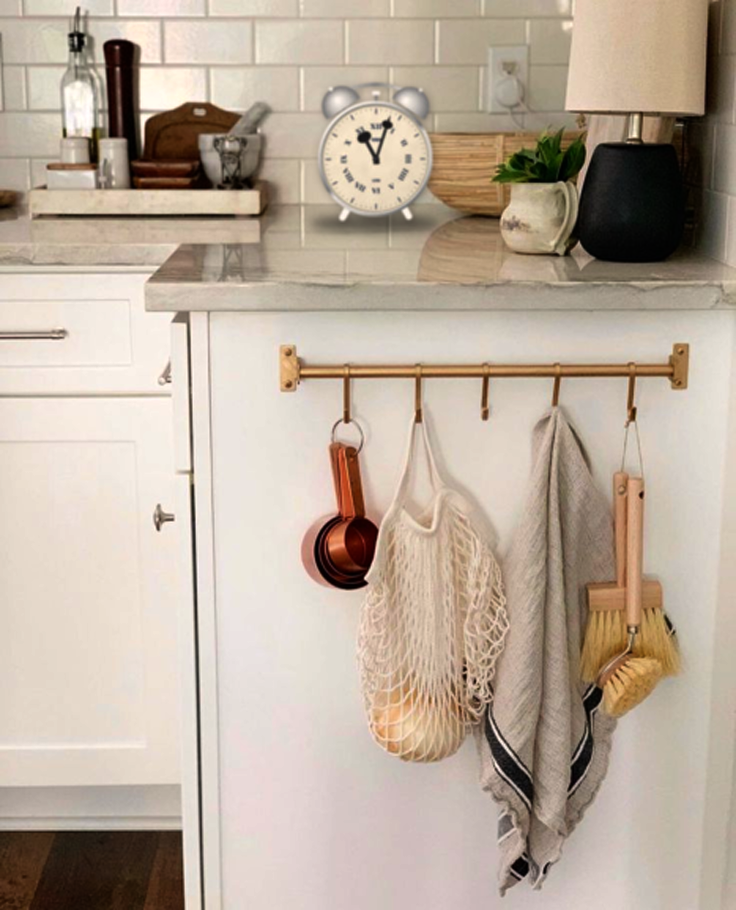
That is **11:03**
